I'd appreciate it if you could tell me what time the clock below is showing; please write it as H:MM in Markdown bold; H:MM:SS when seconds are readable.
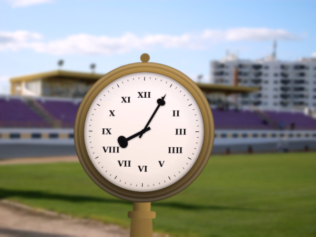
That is **8:05**
